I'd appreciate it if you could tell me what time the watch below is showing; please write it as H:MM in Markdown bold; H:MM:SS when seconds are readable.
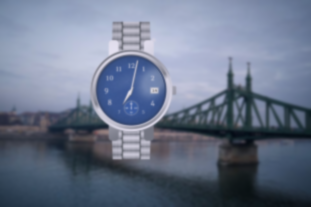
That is **7:02**
